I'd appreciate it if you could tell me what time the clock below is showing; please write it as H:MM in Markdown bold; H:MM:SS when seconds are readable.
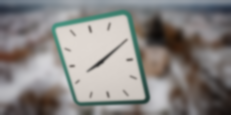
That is **8:10**
